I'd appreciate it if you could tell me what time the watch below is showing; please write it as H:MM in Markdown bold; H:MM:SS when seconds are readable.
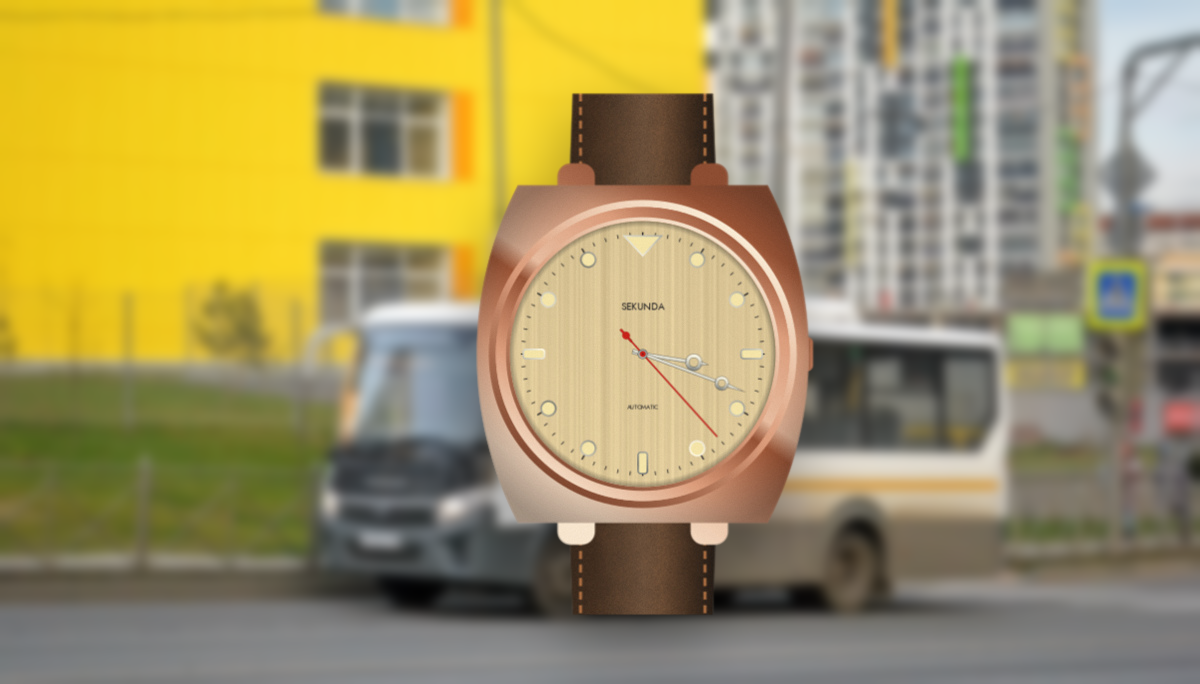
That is **3:18:23**
